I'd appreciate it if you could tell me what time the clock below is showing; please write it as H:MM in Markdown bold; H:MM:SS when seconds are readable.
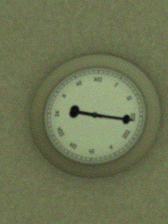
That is **9:16**
